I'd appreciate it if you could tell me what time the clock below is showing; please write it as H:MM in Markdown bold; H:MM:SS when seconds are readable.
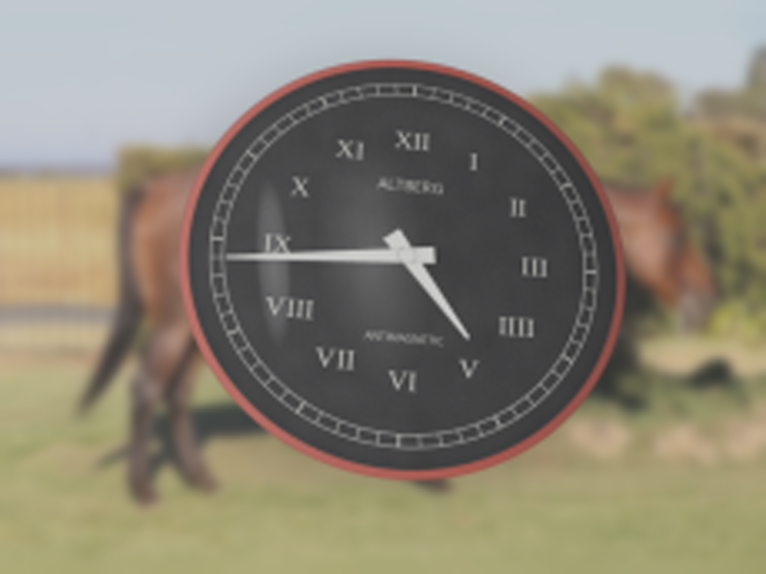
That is **4:44**
